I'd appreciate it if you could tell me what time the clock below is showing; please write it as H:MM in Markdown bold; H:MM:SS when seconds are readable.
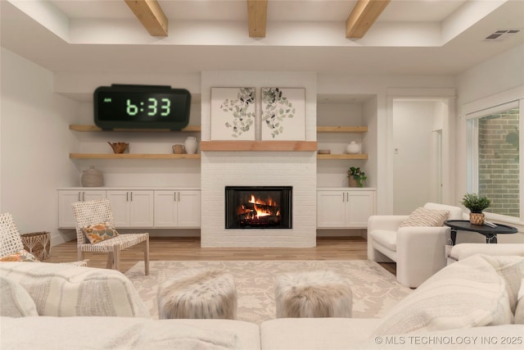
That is **6:33**
